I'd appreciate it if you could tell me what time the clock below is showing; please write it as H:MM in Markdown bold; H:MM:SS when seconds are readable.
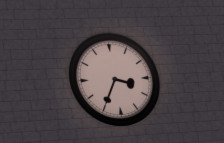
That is **3:35**
